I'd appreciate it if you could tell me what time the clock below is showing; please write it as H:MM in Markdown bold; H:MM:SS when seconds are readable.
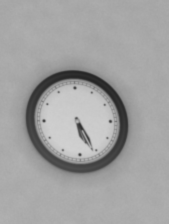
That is **5:26**
